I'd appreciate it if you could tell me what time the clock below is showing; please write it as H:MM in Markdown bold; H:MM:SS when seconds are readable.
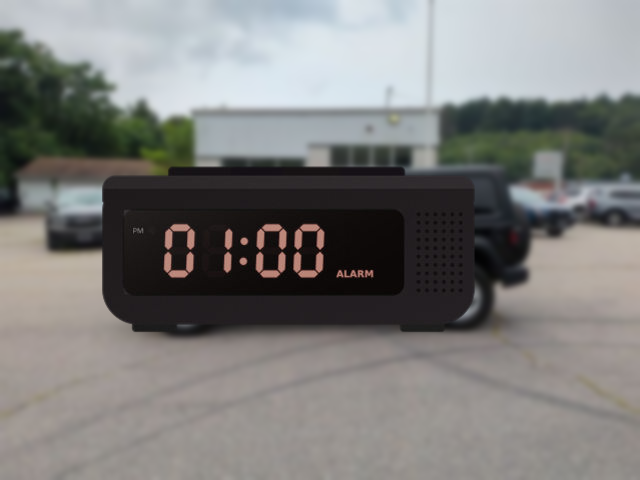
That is **1:00**
